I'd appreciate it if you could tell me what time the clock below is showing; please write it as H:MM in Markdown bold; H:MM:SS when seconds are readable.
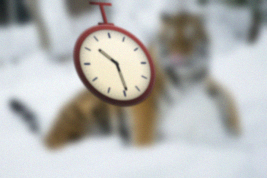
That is **10:29**
